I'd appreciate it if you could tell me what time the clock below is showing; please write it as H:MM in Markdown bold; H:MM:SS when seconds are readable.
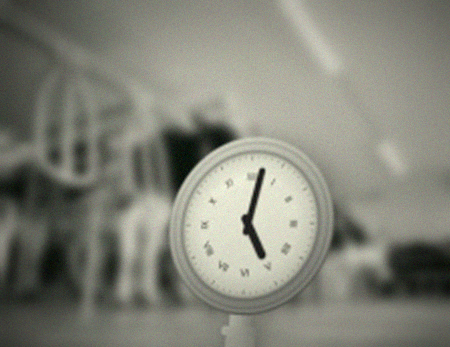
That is **5:02**
